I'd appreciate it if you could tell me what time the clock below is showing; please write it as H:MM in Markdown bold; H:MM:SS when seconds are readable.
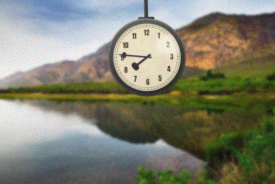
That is **7:46**
